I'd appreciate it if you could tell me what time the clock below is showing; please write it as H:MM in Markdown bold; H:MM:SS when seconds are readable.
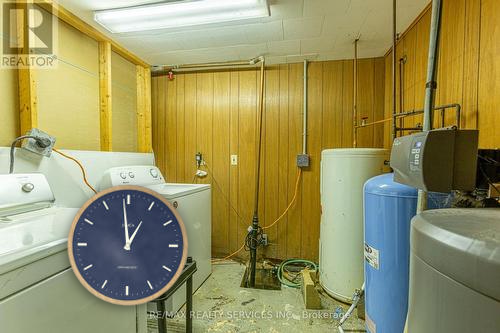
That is **12:59**
